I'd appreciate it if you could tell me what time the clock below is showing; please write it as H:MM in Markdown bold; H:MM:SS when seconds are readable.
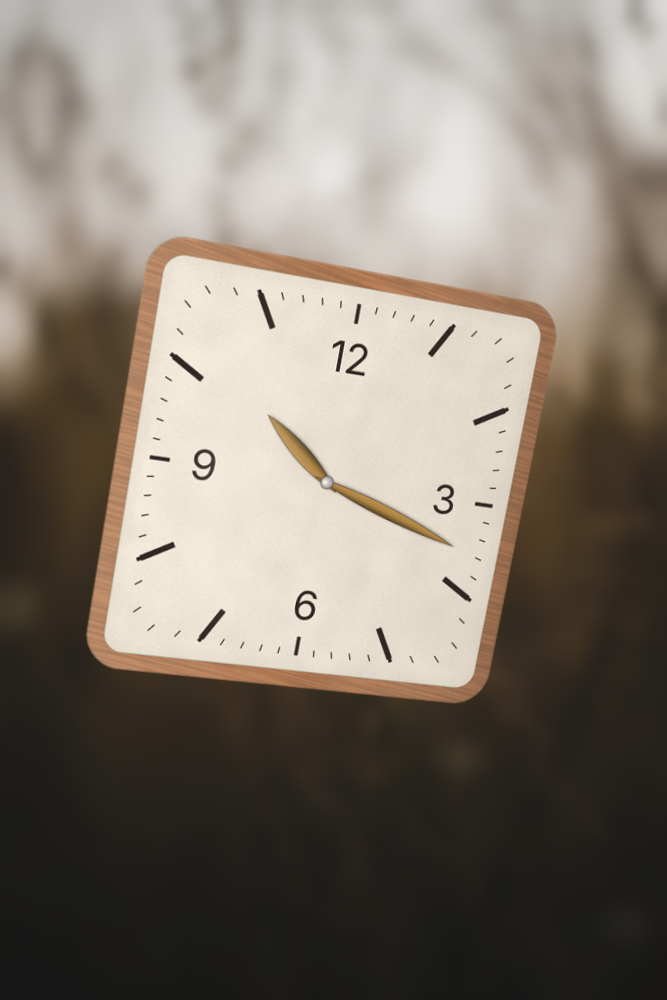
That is **10:18**
